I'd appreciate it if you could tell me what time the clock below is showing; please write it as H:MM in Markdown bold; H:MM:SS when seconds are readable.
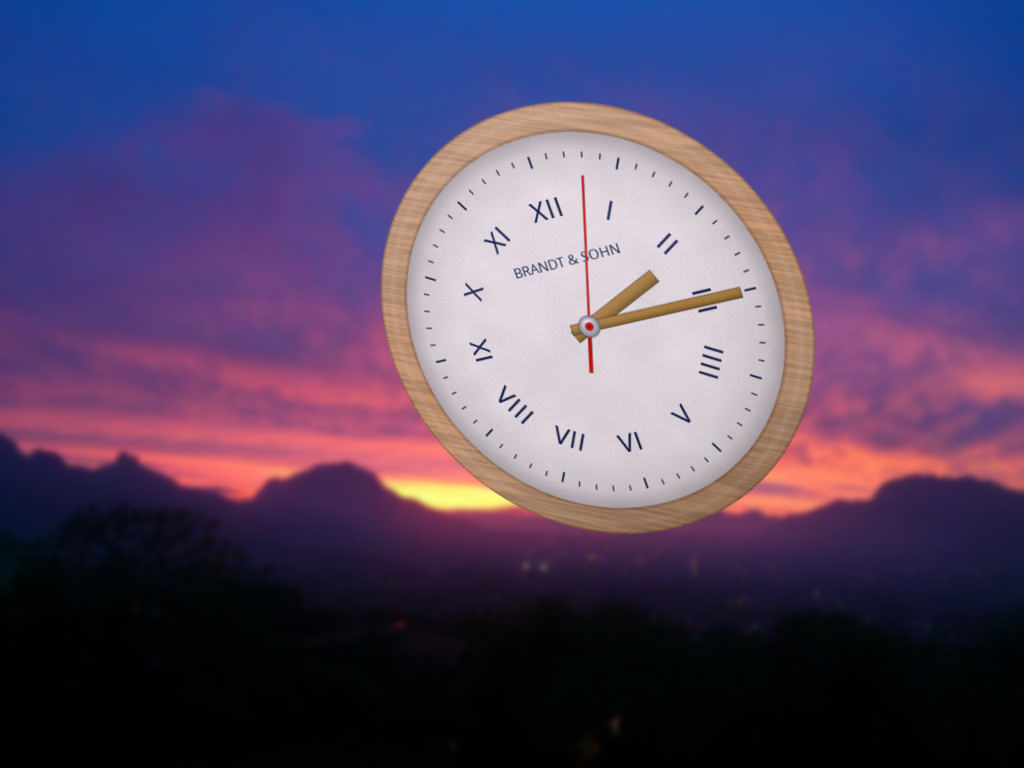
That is **2:15:03**
